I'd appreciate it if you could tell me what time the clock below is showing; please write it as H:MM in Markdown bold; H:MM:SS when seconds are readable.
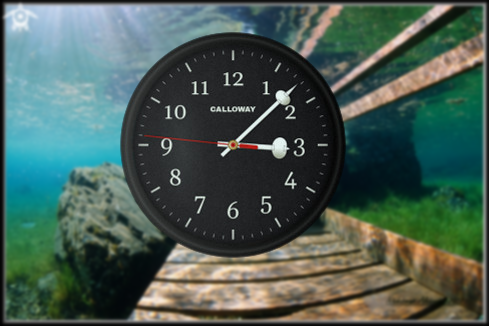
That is **3:07:46**
